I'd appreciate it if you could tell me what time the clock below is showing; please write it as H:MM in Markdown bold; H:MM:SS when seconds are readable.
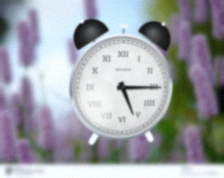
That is **5:15**
